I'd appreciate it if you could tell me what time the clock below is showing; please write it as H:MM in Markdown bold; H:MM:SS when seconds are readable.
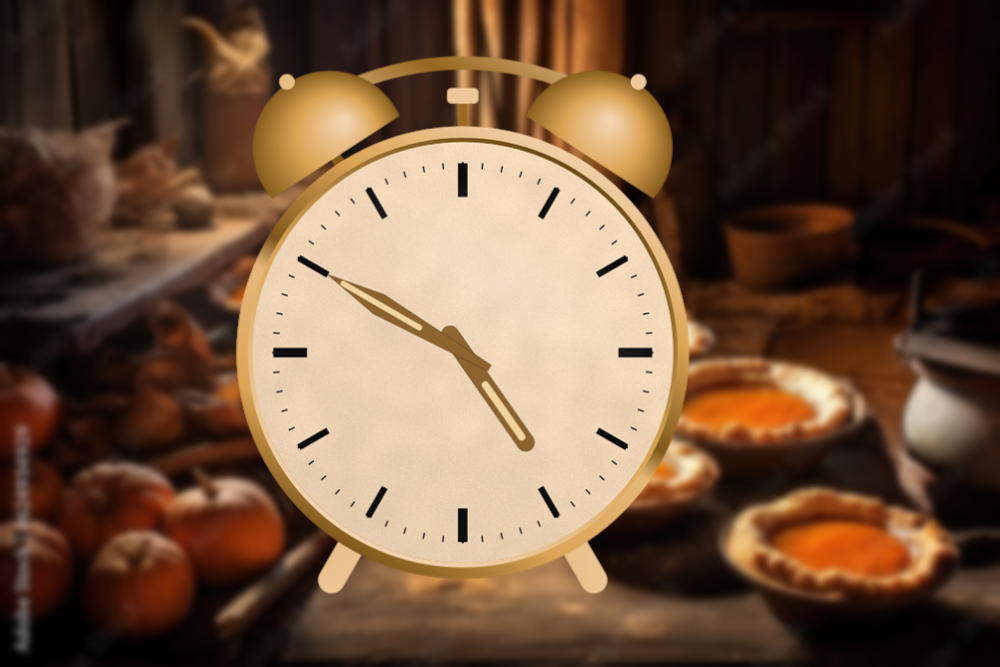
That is **4:50**
